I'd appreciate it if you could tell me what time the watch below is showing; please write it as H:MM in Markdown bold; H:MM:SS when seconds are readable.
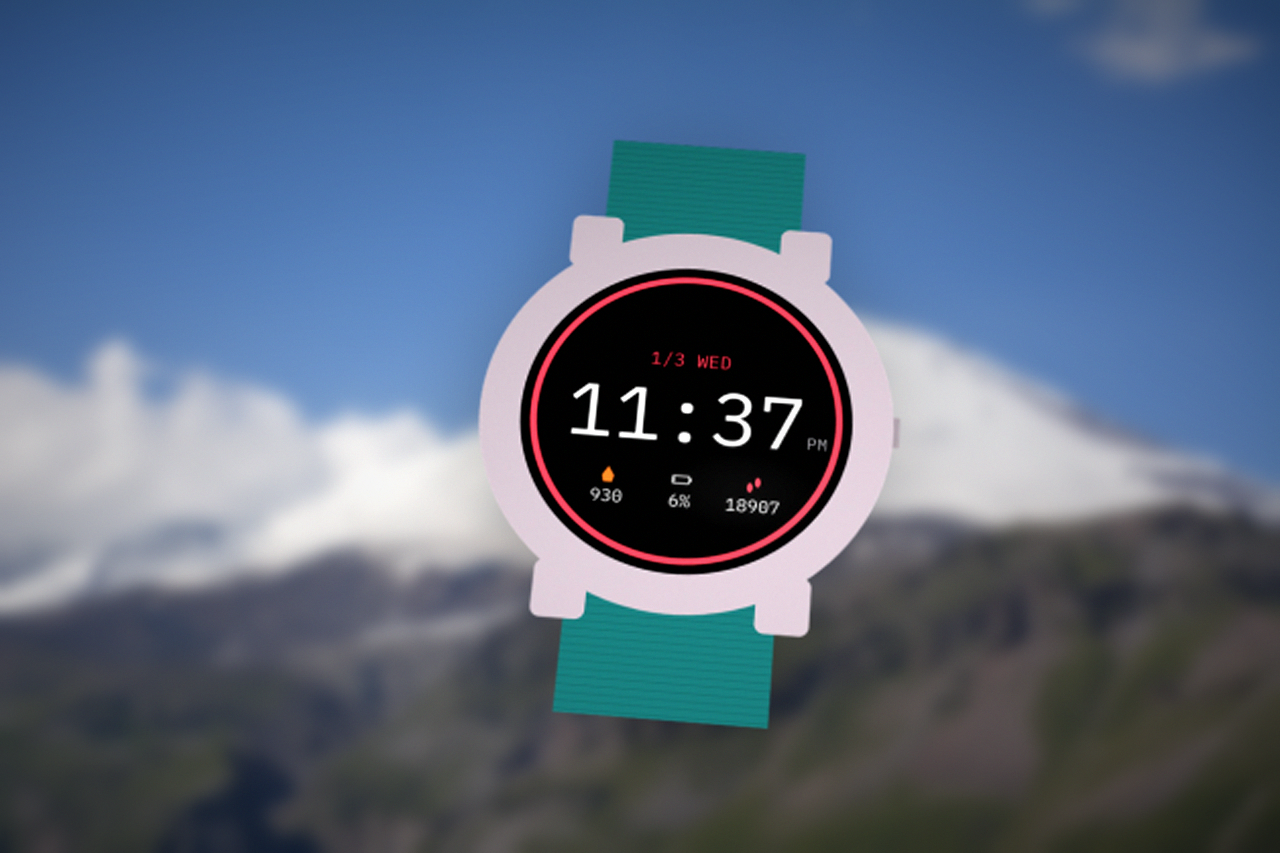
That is **11:37**
